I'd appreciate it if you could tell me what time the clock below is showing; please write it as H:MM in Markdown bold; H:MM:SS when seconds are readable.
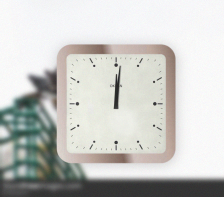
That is **12:01**
